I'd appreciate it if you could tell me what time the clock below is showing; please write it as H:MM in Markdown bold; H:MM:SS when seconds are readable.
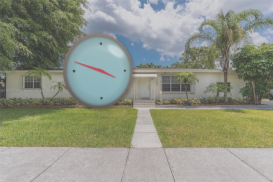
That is **3:48**
